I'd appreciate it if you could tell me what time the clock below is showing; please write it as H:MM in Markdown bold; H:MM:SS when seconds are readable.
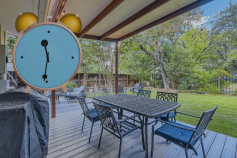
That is **11:31**
